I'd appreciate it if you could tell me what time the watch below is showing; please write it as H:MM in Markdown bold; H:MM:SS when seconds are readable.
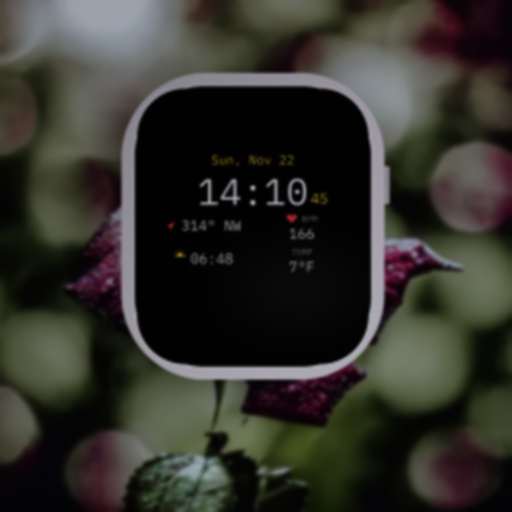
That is **14:10**
